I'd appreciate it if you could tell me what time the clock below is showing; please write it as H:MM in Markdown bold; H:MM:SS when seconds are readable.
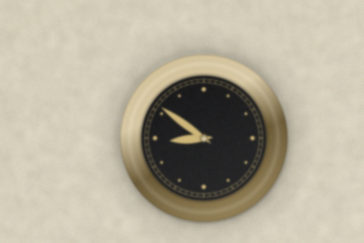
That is **8:51**
